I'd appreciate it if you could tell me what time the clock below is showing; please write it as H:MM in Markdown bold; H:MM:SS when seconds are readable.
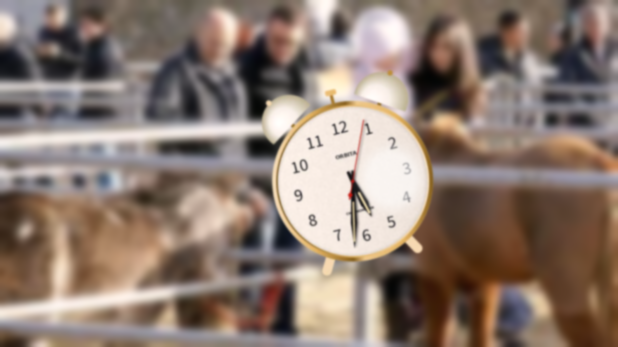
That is **5:32:04**
